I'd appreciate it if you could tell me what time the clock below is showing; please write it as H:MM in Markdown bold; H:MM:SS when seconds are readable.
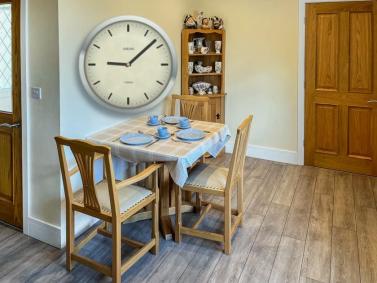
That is **9:08**
